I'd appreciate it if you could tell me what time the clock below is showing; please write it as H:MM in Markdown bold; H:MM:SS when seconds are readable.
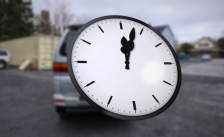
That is **12:03**
